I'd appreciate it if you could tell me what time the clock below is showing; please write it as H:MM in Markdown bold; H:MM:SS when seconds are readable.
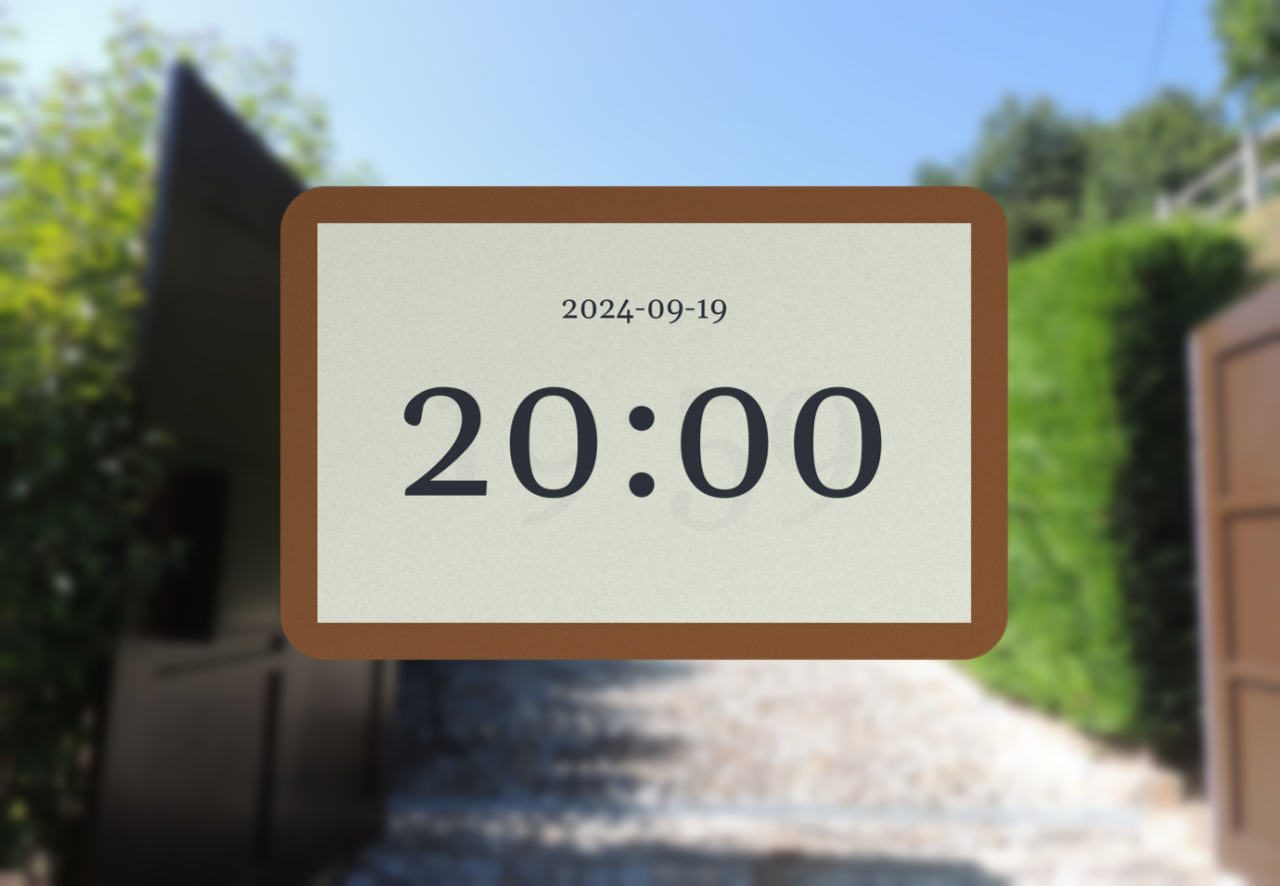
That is **20:00**
